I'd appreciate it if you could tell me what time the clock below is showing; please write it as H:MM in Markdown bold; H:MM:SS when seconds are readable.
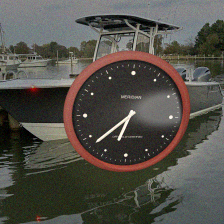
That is **6:38**
